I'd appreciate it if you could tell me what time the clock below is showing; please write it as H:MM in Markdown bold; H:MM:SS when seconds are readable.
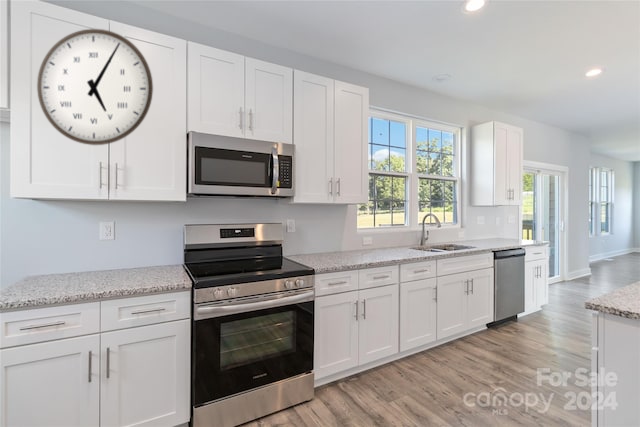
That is **5:05**
